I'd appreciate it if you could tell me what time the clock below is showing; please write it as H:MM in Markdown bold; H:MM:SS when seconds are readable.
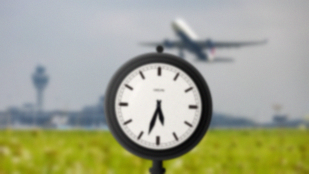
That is **5:33**
